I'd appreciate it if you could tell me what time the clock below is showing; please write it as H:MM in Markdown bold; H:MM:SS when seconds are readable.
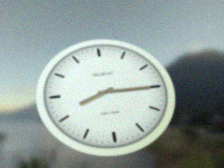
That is **8:15**
